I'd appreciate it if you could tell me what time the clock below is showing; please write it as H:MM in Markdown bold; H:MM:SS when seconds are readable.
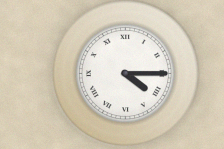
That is **4:15**
